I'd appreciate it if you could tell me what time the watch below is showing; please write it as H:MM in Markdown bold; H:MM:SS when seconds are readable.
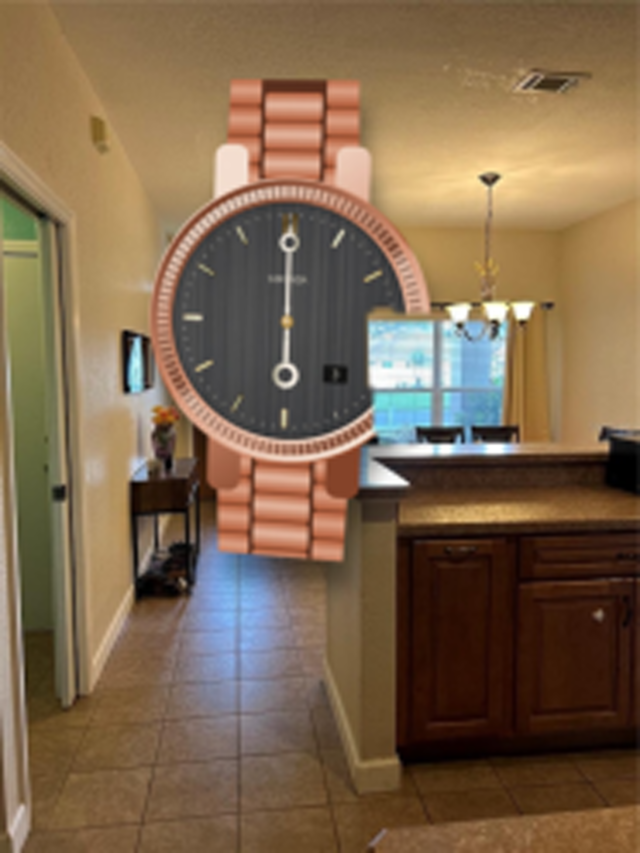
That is **6:00**
